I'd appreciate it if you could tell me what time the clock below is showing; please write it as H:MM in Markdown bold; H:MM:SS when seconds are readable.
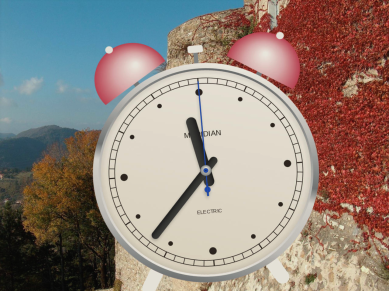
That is **11:37:00**
